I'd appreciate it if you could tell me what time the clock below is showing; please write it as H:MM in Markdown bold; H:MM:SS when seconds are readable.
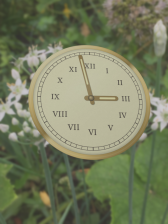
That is **2:58**
